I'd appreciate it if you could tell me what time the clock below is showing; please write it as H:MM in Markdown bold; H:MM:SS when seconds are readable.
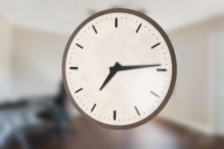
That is **7:14**
